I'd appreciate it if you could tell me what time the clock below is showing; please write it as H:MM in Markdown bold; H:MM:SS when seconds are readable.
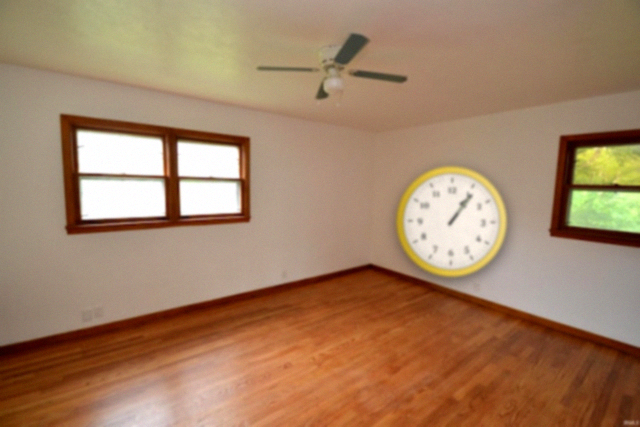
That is **1:06**
